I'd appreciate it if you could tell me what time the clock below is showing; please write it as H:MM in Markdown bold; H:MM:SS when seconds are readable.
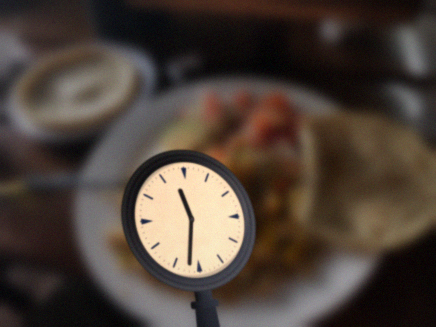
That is **11:32**
